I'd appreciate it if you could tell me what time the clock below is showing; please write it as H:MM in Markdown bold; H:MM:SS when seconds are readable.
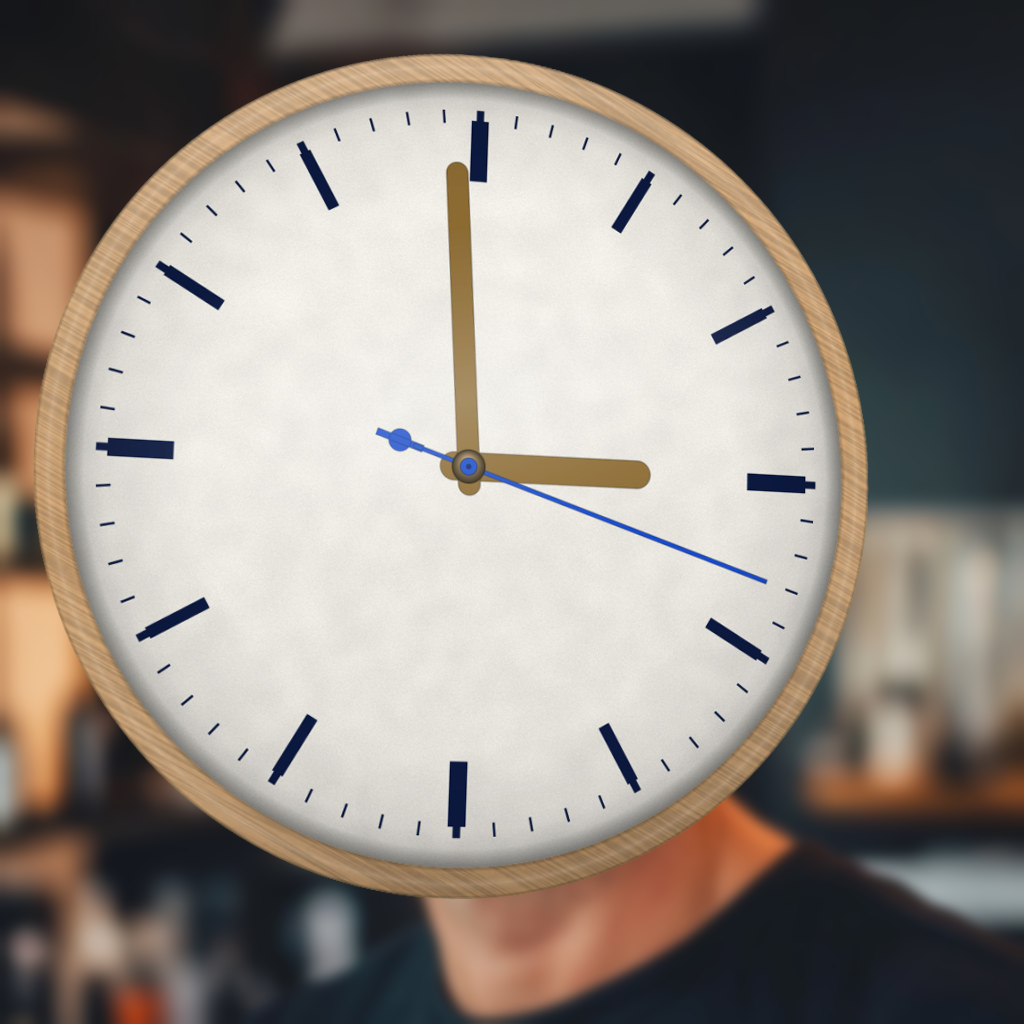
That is **2:59:18**
